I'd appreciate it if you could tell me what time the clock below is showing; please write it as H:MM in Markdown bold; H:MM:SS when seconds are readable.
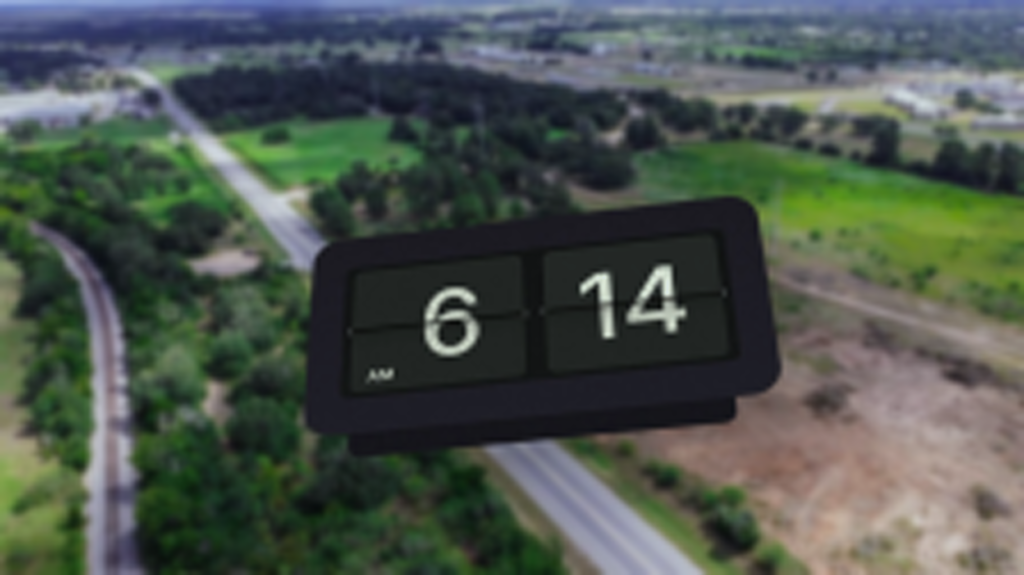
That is **6:14**
